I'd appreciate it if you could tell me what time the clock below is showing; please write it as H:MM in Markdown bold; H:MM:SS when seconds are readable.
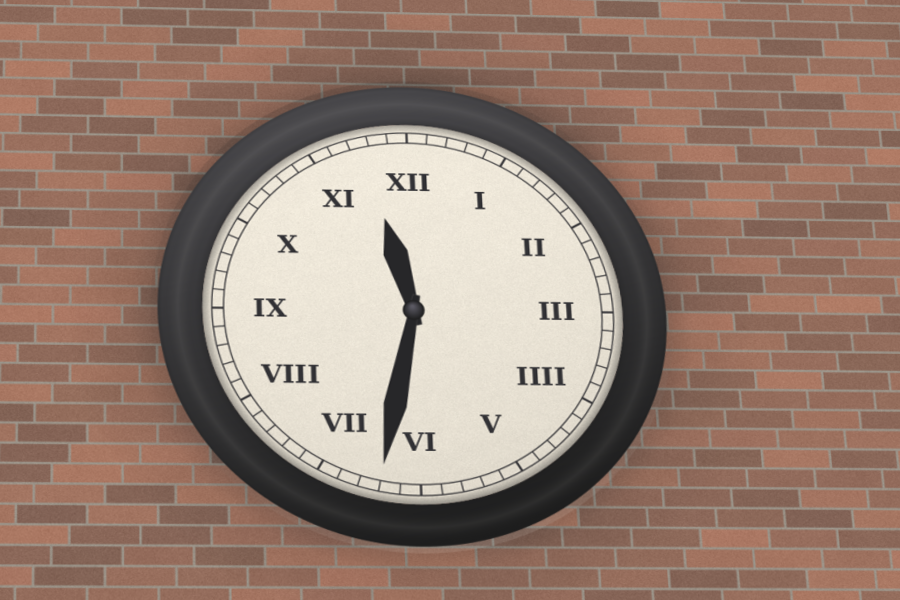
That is **11:32**
